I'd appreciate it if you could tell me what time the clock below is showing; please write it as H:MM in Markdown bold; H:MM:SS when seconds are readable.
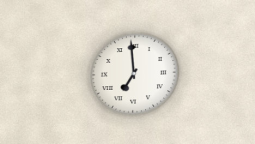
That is **6:59**
